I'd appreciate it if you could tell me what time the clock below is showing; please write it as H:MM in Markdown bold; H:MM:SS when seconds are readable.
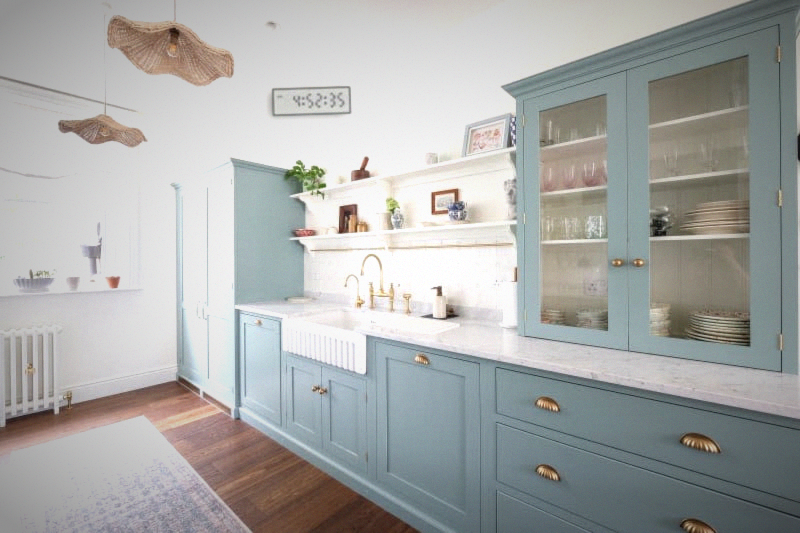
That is **4:52:35**
